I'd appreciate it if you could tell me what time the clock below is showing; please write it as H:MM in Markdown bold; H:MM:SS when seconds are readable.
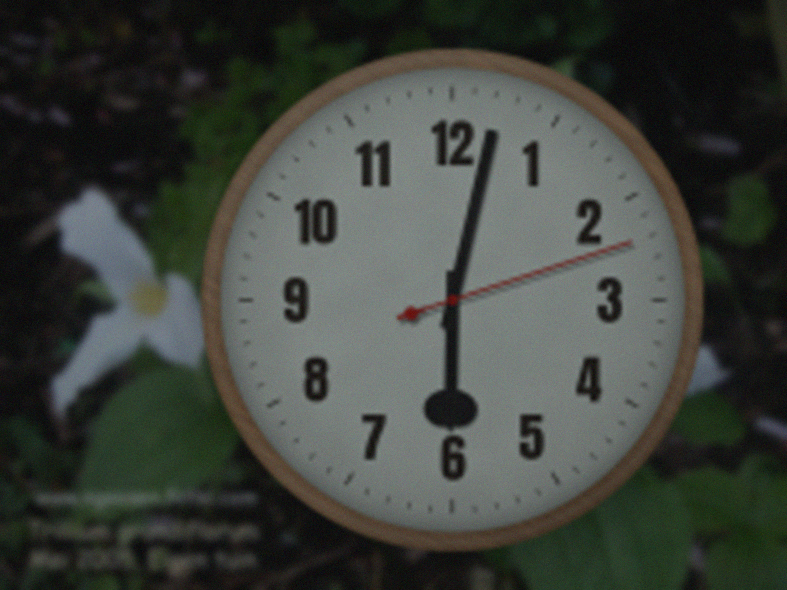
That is **6:02:12**
